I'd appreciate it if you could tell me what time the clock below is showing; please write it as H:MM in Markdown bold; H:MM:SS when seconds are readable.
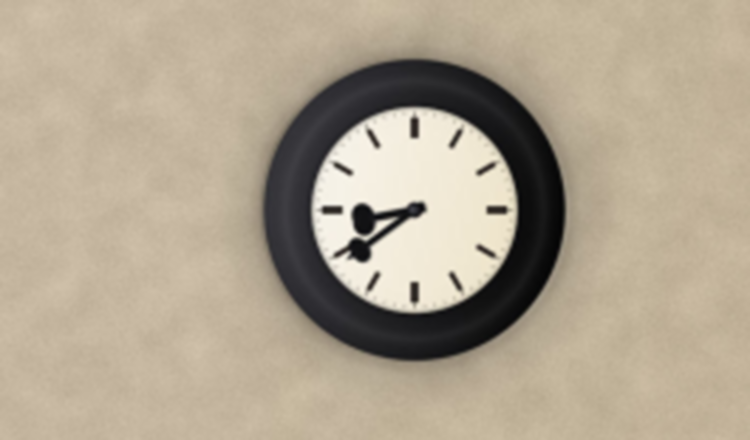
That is **8:39**
